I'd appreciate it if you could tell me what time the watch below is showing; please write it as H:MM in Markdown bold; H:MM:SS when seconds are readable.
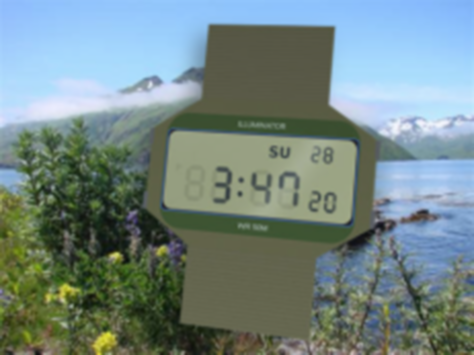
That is **3:47:20**
